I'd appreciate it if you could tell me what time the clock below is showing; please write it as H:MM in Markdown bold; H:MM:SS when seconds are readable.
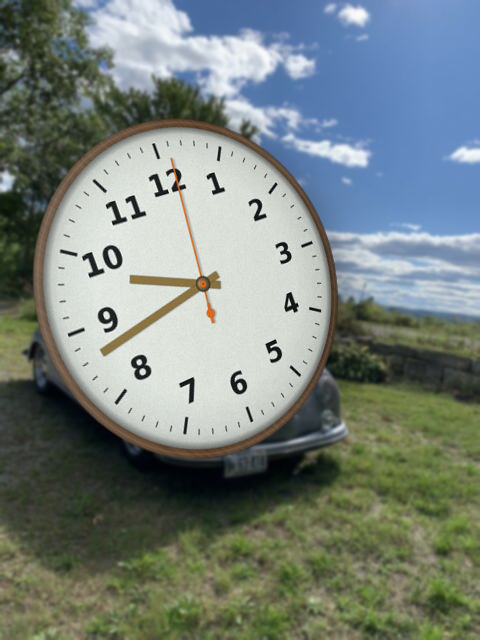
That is **9:43:01**
